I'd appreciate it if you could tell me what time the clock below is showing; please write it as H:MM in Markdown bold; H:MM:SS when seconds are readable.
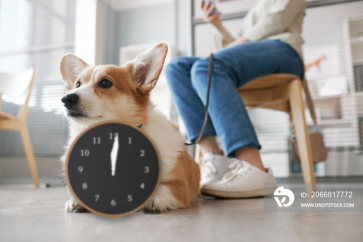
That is **12:01**
